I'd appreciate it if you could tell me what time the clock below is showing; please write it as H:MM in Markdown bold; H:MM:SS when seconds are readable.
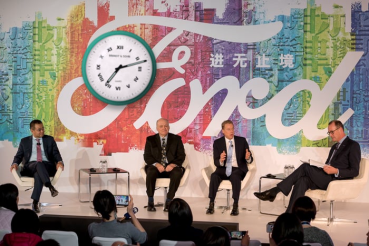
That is **7:12**
